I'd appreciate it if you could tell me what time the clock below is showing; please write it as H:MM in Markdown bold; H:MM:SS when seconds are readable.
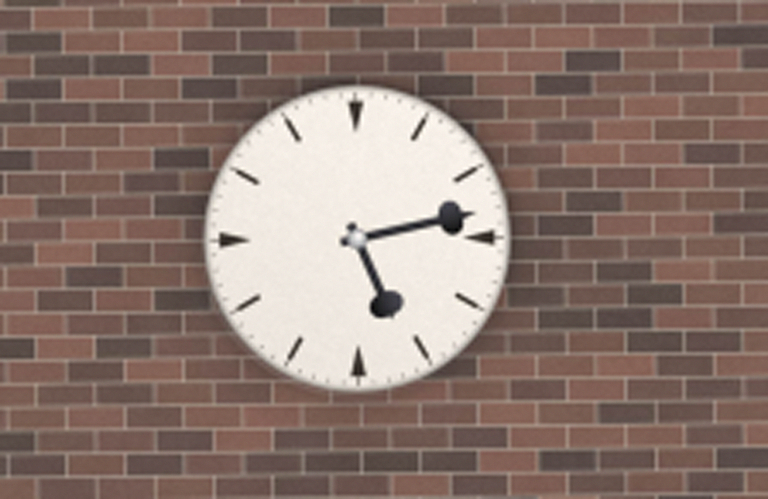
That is **5:13**
